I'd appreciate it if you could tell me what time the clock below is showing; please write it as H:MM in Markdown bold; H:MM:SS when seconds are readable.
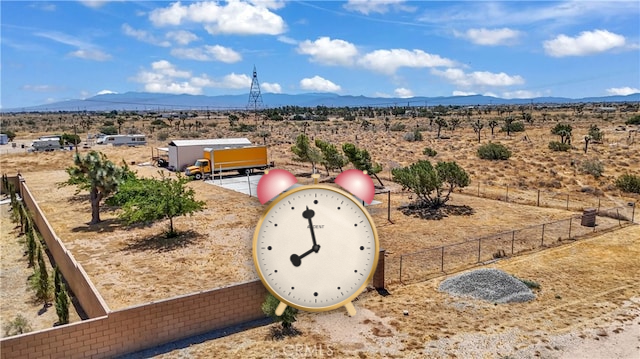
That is **7:58**
